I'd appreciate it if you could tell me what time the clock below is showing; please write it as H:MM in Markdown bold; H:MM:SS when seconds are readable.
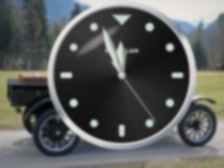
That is **11:56:24**
